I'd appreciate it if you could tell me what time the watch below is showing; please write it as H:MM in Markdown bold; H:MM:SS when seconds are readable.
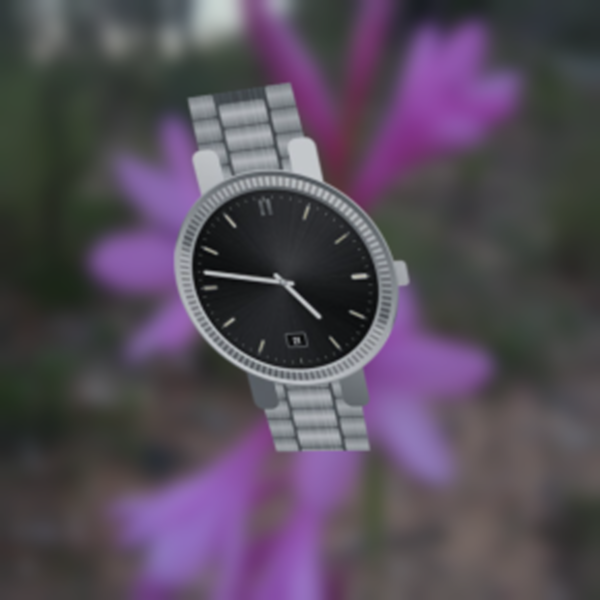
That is **4:47**
